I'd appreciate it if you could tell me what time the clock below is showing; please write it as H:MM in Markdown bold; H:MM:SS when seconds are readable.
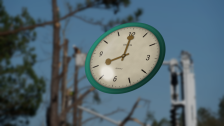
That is **8:00**
